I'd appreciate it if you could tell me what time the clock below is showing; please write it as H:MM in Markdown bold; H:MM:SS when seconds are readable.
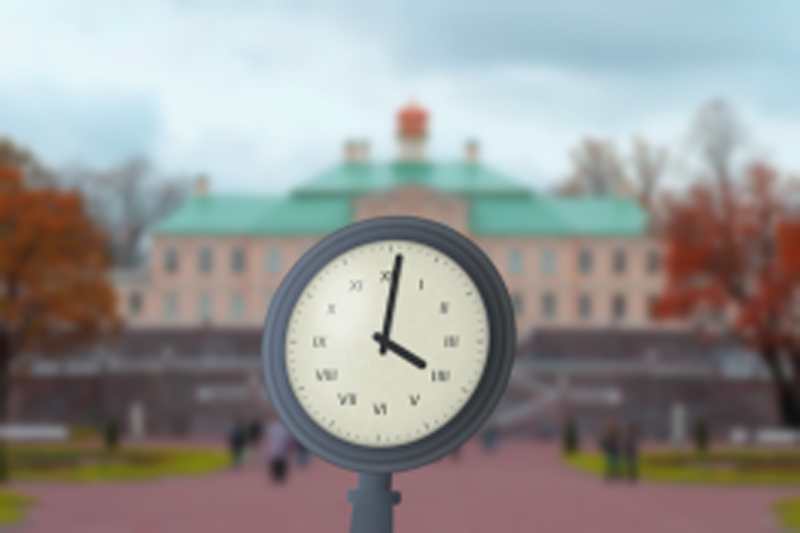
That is **4:01**
